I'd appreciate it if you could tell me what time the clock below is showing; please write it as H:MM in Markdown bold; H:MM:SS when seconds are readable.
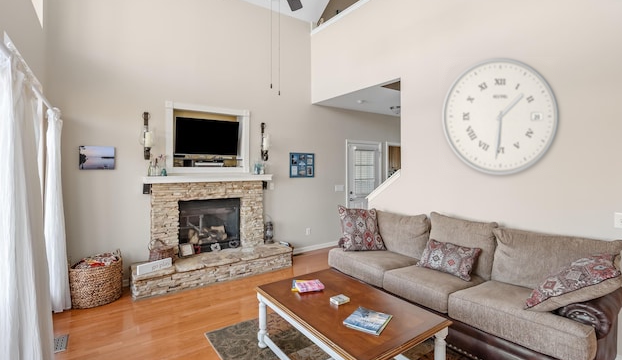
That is **1:31**
